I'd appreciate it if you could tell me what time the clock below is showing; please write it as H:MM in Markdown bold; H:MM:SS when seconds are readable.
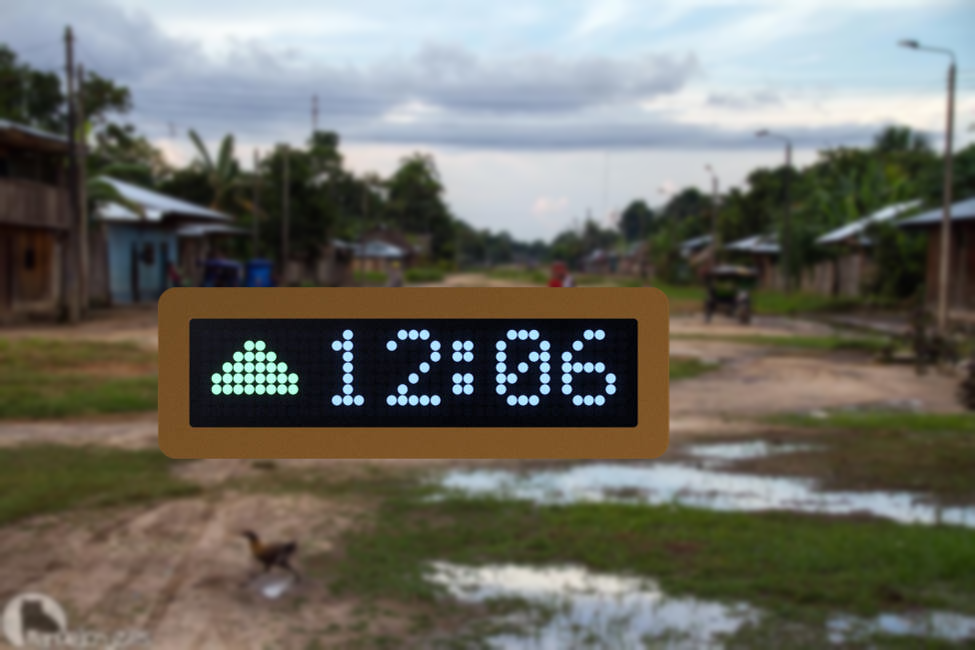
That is **12:06**
